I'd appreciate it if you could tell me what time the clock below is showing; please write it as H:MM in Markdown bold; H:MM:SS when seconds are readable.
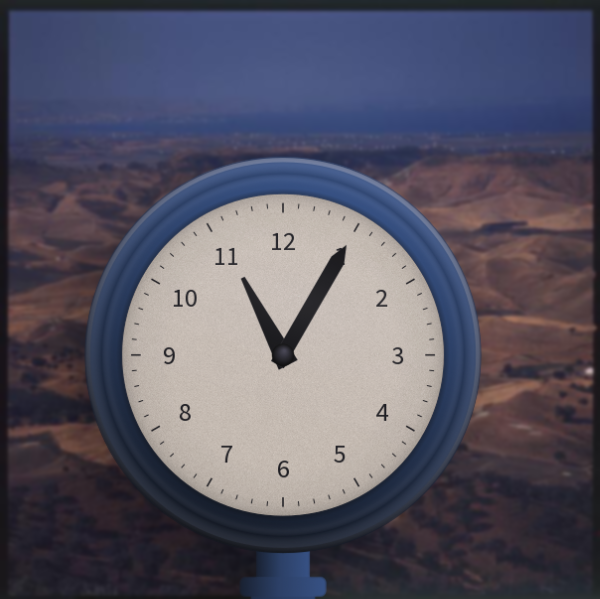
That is **11:05**
